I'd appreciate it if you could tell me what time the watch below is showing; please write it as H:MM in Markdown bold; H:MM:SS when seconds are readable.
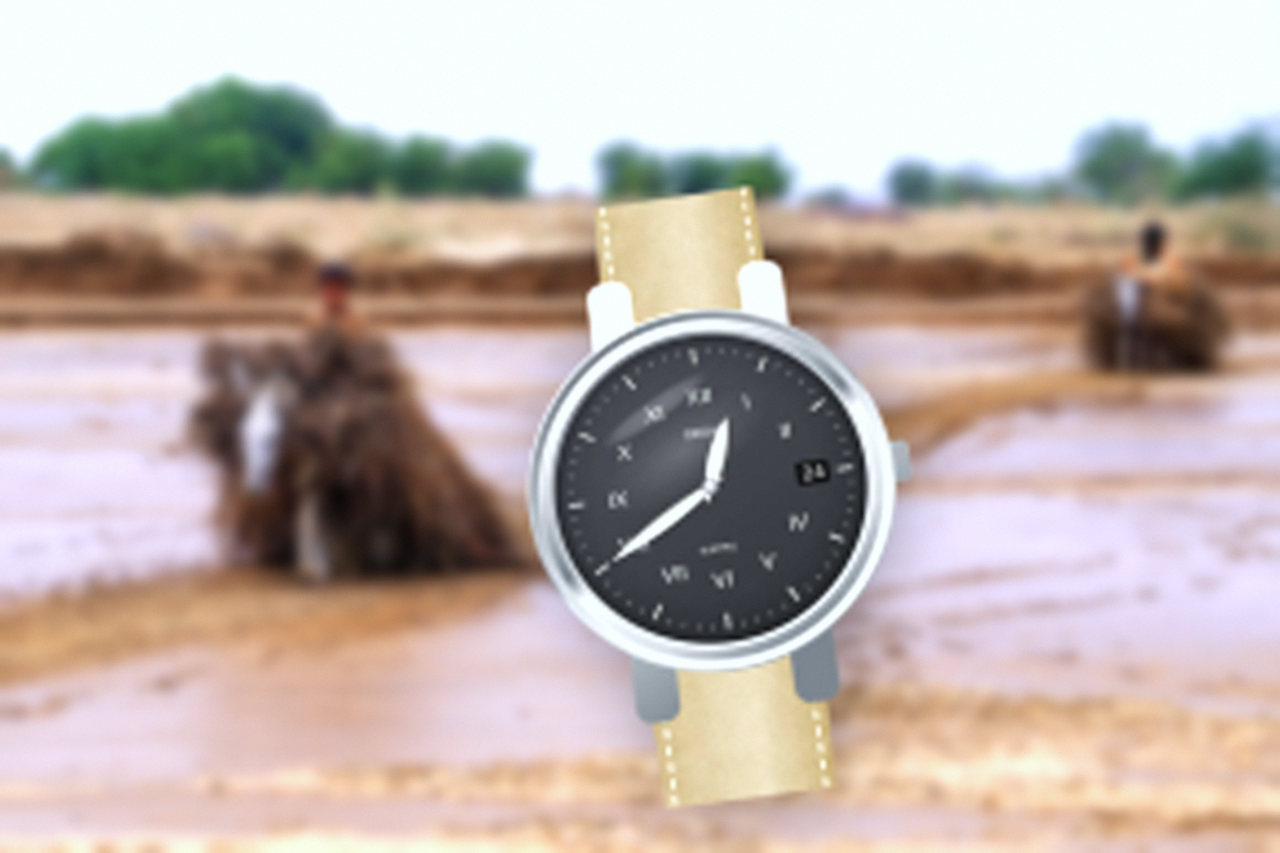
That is **12:40**
